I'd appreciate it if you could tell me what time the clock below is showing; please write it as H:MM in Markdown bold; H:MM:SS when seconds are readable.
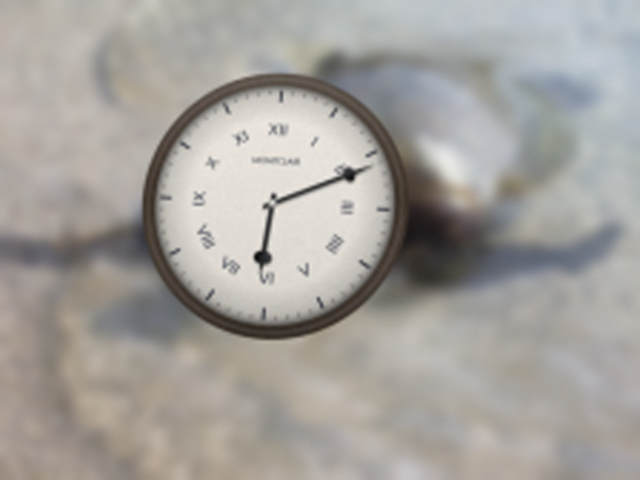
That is **6:11**
